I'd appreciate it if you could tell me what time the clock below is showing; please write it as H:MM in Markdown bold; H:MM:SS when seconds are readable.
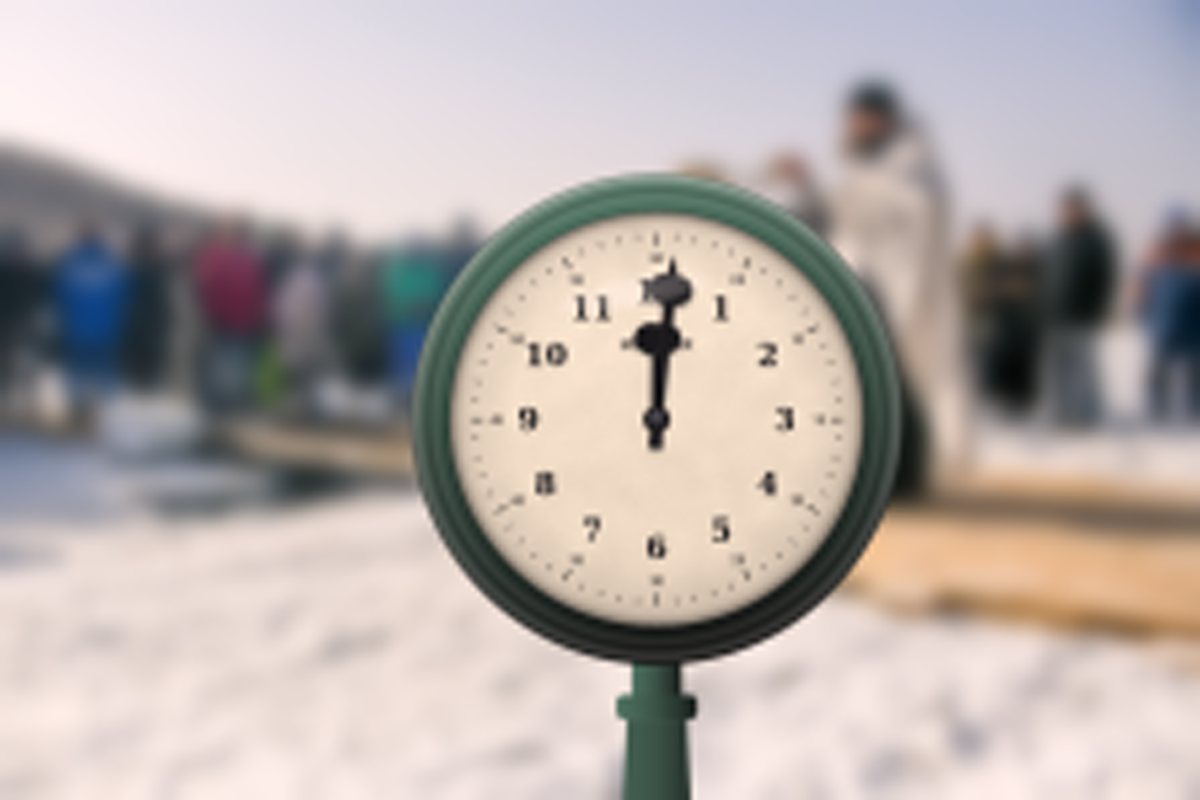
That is **12:01**
